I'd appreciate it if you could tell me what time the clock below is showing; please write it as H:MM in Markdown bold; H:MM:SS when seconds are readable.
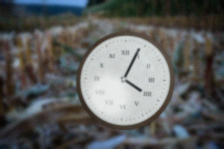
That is **4:04**
